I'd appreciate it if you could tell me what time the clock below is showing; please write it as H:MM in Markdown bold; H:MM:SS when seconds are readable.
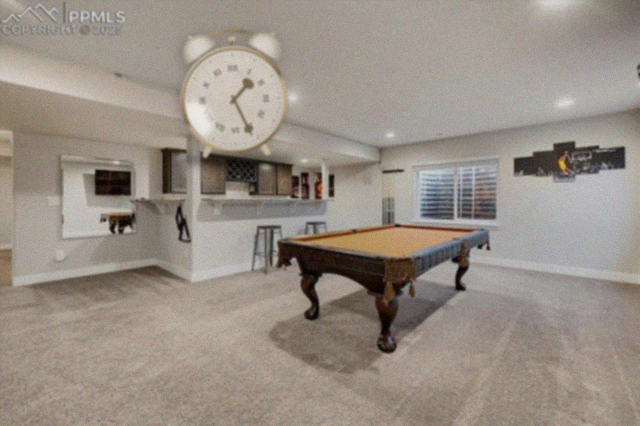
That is **1:26**
